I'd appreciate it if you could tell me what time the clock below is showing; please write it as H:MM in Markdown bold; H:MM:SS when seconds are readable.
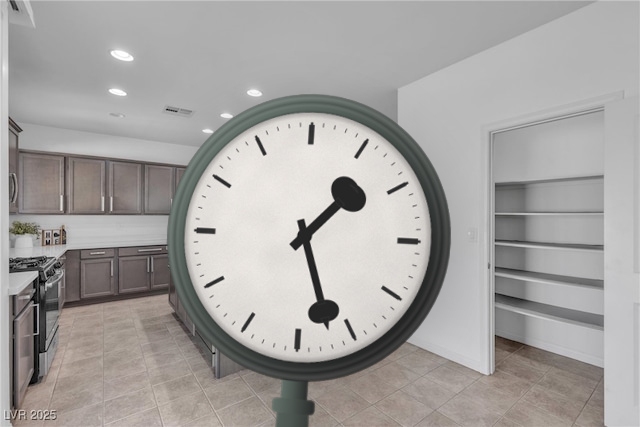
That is **1:27**
